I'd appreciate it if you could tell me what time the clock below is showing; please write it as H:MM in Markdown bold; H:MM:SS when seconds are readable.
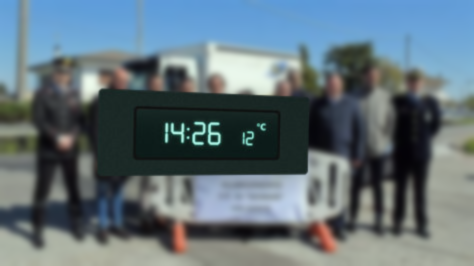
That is **14:26**
